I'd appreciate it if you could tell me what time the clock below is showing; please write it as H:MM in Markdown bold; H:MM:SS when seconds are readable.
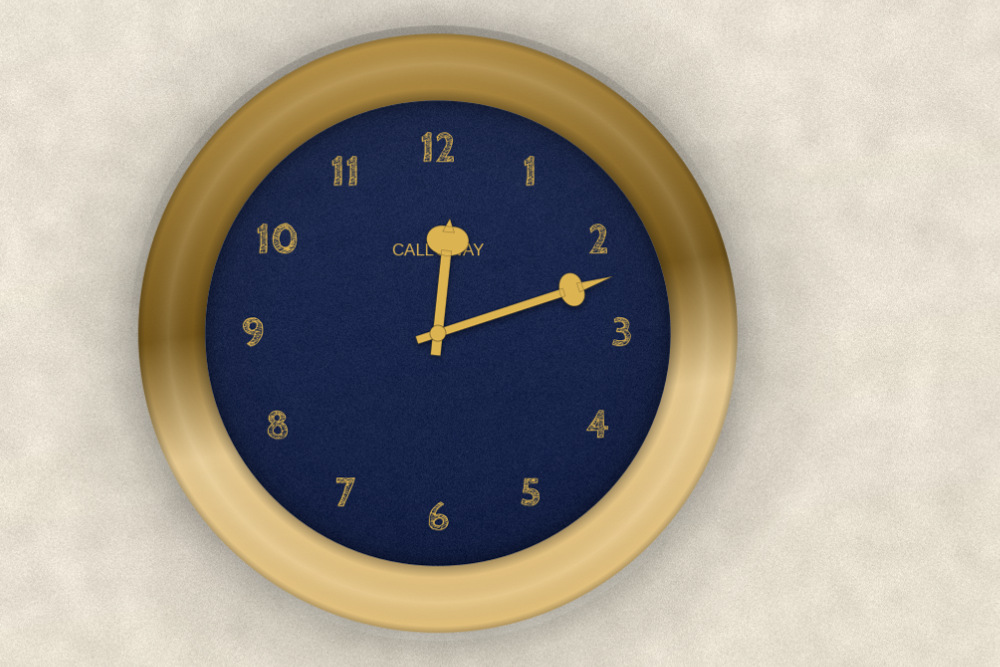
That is **12:12**
